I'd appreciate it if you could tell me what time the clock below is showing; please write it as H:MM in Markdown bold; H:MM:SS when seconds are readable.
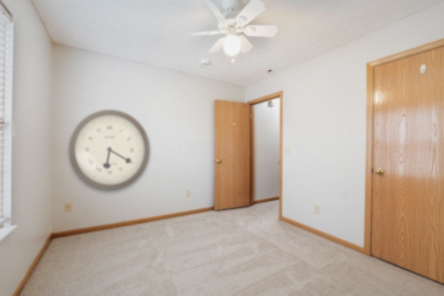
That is **6:20**
